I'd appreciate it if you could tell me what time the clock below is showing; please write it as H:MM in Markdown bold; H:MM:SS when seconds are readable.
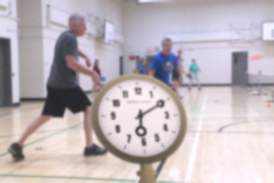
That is **6:10**
